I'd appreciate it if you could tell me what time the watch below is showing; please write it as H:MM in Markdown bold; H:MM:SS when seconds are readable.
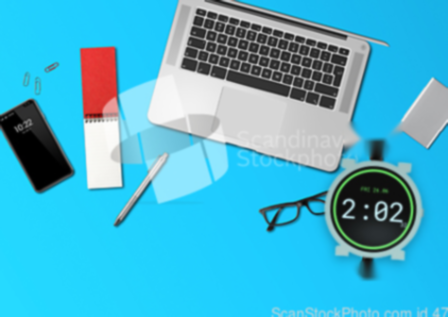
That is **2:02**
